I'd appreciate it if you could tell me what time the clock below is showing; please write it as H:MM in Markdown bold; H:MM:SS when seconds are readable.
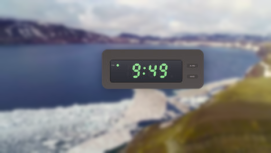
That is **9:49**
